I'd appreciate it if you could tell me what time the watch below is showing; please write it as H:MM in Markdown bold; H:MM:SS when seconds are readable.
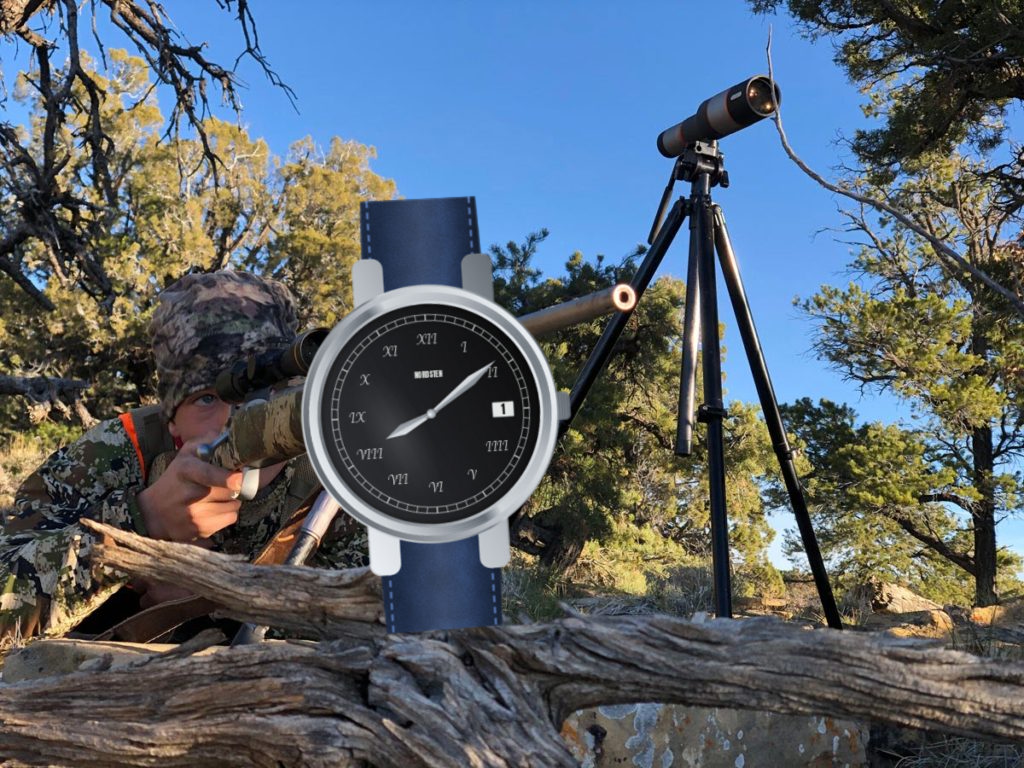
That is **8:09**
